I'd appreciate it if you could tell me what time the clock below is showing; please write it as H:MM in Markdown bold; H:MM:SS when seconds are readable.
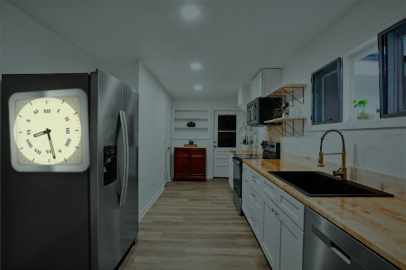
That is **8:28**
